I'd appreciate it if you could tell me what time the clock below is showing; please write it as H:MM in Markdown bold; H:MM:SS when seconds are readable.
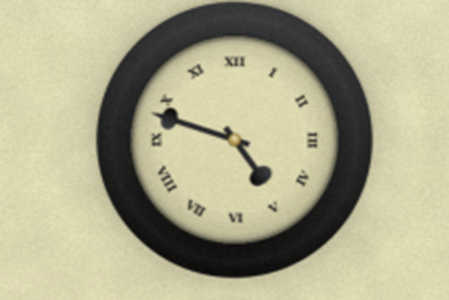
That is **4:48**
